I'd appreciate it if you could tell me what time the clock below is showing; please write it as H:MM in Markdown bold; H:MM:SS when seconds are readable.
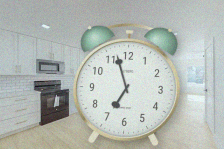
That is **6:57**
